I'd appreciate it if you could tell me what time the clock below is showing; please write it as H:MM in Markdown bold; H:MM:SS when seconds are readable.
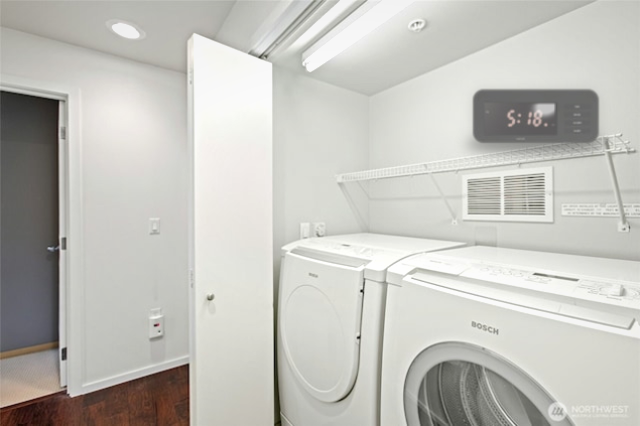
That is **5:18**
